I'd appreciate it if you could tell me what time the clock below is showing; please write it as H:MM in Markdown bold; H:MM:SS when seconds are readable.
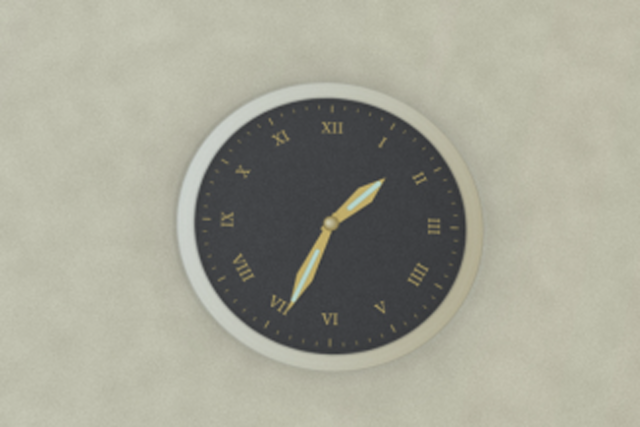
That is **1:34**
